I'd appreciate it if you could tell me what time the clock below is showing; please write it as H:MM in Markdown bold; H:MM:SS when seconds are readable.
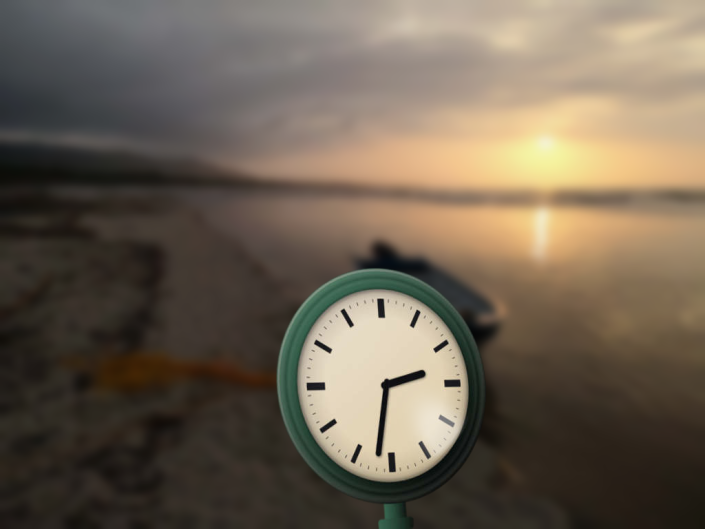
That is **2:32**
